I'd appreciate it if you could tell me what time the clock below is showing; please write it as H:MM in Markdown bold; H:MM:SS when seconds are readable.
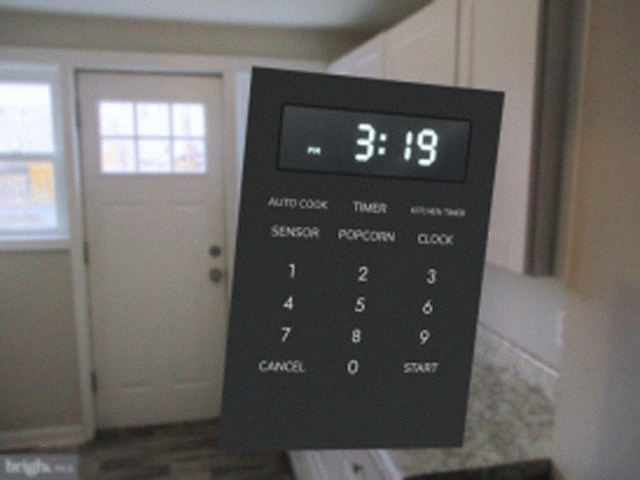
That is **3:19**
